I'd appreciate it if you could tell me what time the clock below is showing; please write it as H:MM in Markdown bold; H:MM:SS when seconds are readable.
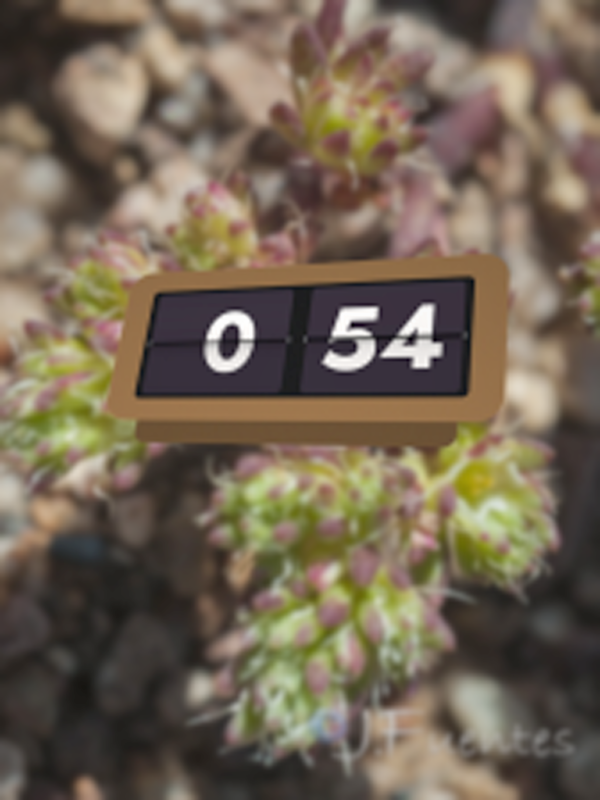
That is **0:54**
